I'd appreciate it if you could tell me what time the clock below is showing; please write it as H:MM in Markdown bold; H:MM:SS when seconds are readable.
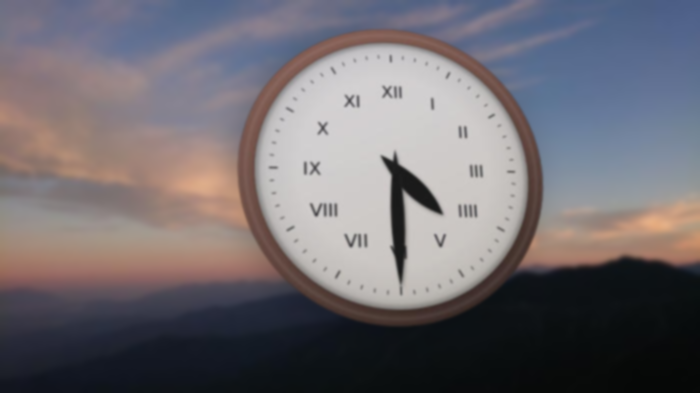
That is **4:30**
